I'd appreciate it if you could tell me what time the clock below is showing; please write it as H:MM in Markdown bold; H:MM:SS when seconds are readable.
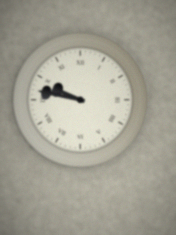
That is **9:47**
